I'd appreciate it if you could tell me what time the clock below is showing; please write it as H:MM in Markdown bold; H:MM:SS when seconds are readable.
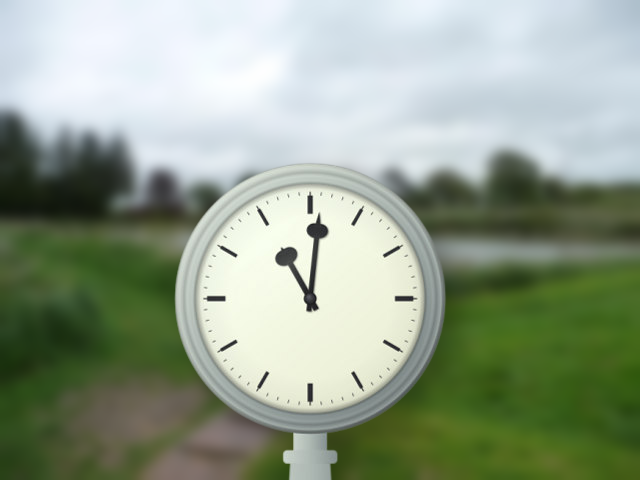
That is **11:01**
